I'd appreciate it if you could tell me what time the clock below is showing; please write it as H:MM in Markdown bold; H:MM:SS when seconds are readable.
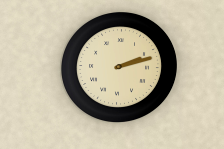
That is **2:12**
